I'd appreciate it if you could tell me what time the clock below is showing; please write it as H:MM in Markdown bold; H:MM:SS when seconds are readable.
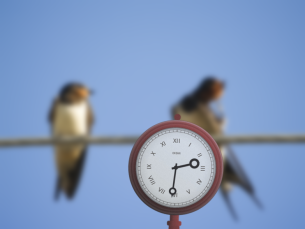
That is **2:31**
